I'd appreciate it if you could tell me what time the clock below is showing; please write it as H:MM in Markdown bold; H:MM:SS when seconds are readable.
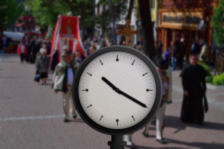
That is **10:20**
